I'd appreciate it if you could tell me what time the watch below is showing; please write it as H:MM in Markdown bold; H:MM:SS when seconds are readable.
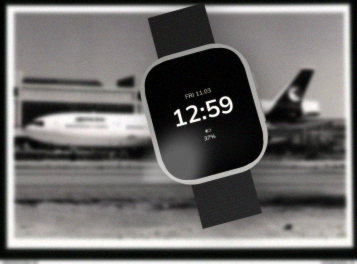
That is **12:59**
